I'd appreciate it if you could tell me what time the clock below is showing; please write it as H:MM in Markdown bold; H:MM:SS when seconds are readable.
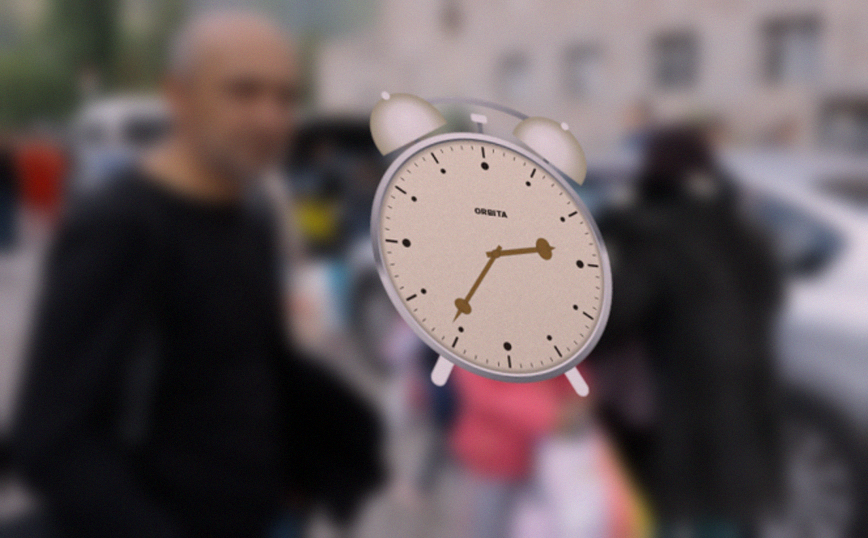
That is **2:36**
